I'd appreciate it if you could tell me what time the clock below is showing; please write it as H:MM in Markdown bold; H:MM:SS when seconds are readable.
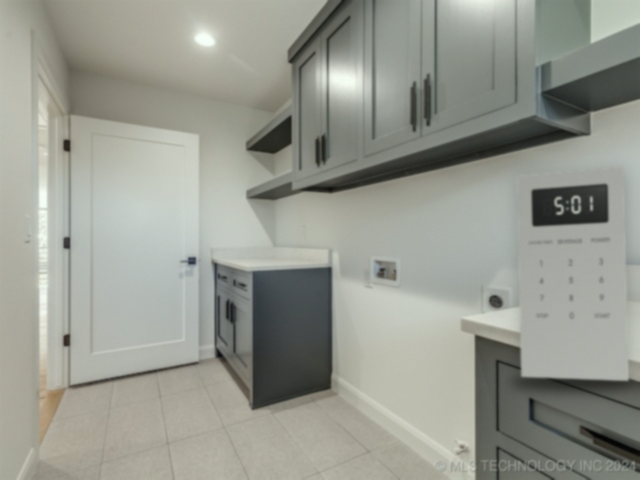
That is **5:01**
